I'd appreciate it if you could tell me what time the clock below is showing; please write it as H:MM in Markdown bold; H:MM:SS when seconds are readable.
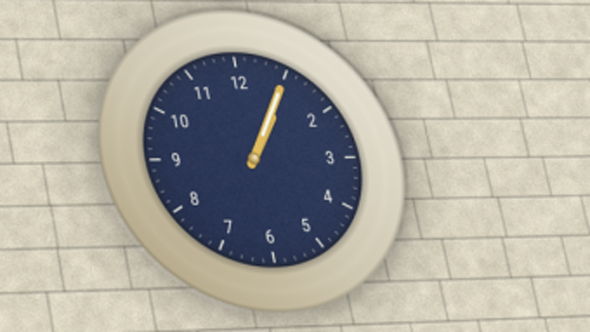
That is **1:05**
